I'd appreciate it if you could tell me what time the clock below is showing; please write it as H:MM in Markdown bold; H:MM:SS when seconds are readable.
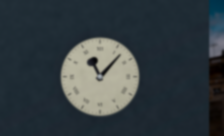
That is **11:07**
